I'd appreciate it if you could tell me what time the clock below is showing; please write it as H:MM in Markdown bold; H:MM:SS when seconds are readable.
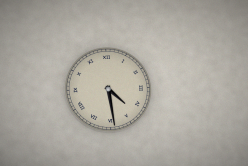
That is **4:29**
